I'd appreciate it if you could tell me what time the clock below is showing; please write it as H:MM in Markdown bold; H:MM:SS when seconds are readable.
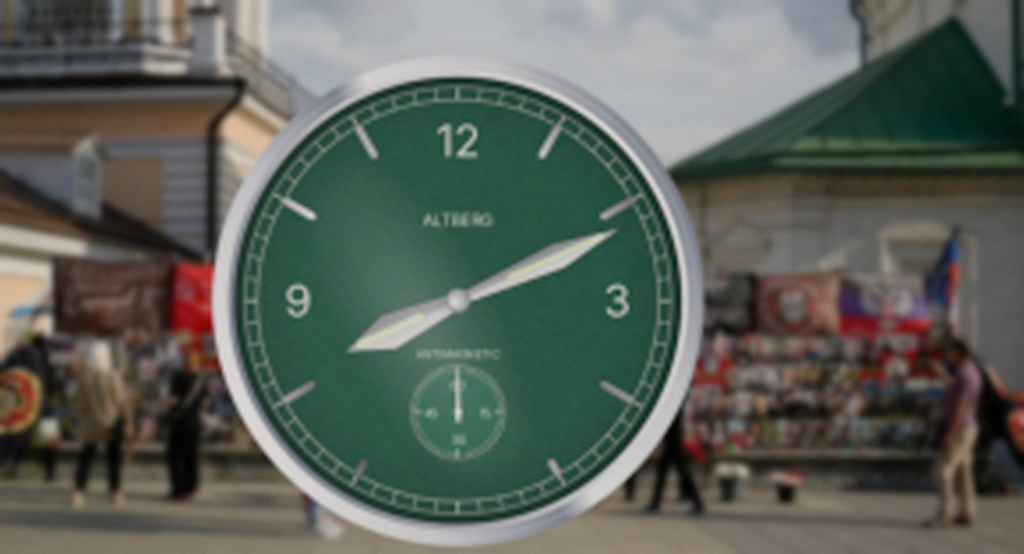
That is **8:11**
